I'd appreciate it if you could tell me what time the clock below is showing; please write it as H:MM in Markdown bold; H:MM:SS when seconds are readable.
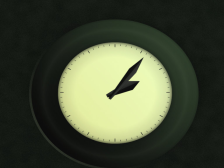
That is **2:06**
